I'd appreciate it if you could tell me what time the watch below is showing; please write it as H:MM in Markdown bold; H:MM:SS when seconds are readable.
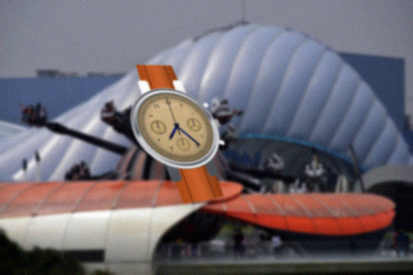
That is **7:24**
